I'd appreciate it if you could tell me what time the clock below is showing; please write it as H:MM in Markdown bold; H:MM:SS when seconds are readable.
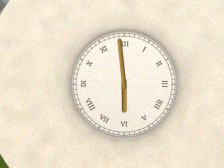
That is **5:59**
